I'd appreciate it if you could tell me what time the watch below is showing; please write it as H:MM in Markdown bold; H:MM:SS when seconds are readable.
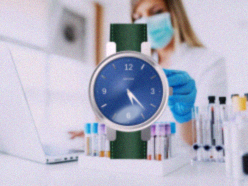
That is **5:23**
